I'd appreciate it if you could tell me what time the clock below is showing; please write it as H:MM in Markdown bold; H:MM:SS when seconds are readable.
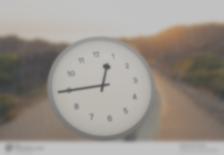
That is **12:45**
